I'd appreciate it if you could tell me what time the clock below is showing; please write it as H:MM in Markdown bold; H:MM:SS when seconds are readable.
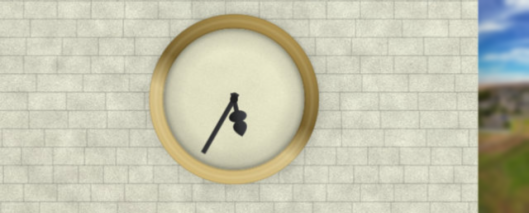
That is **5:35**
